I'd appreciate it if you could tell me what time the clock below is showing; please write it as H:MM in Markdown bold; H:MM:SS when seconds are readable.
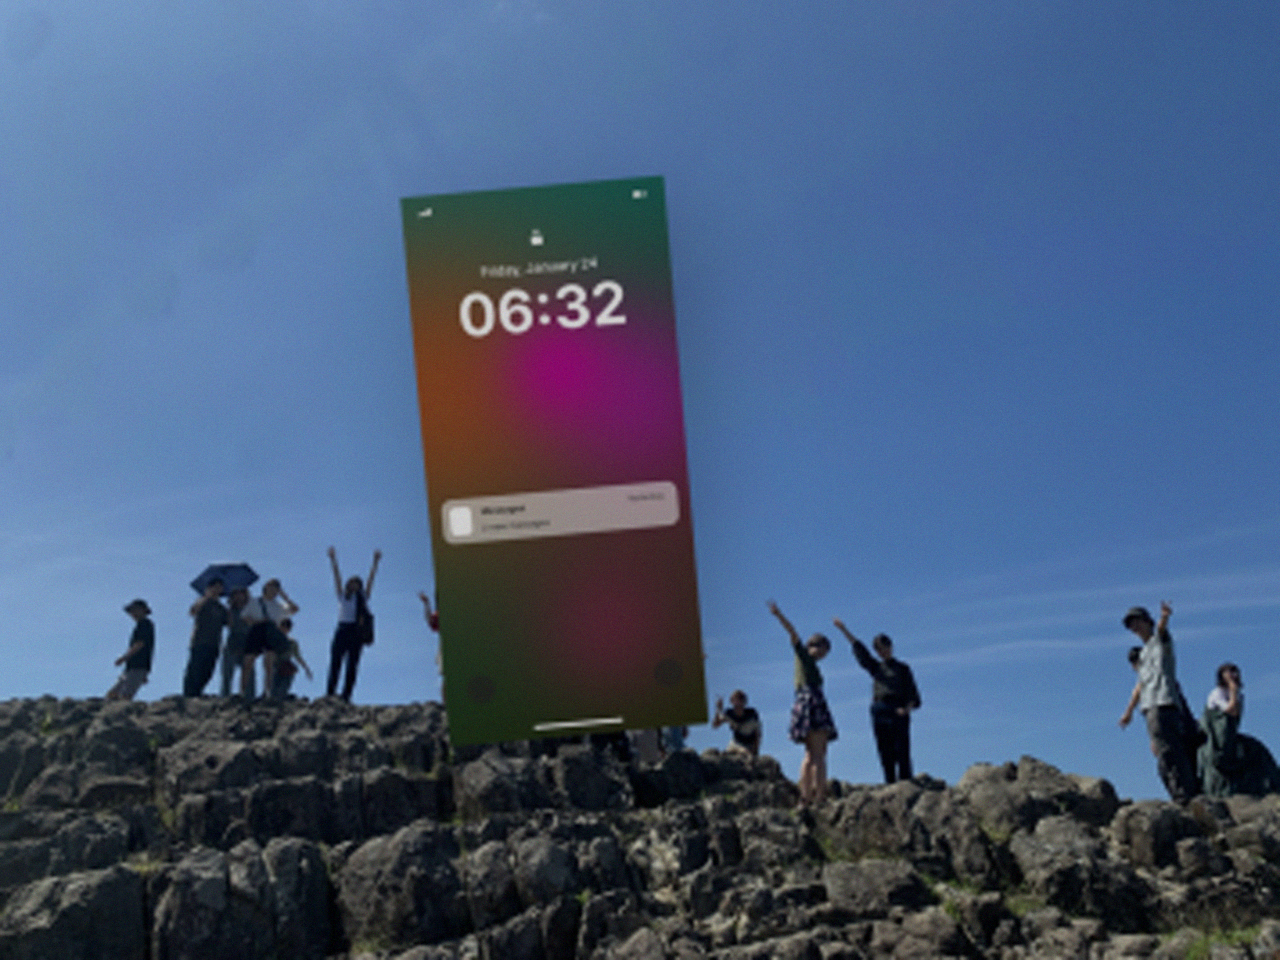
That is **6:32**
